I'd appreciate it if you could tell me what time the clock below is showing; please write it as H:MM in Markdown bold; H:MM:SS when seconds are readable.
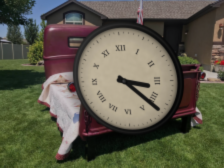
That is **3:22**
